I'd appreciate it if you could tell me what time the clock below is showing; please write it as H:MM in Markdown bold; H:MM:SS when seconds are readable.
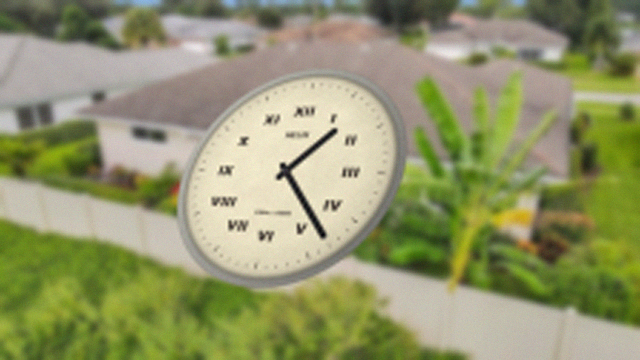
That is **1:23**
